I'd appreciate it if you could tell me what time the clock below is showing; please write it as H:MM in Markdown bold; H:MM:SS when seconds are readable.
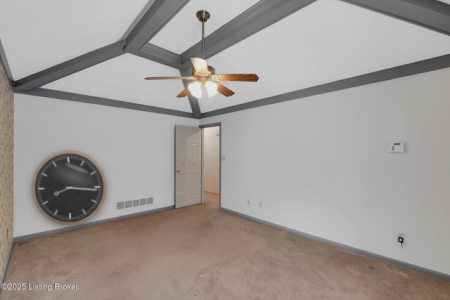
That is **8:16**
